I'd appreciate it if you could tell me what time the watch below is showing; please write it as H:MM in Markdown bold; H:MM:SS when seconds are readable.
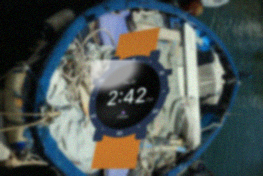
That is **2:42**
